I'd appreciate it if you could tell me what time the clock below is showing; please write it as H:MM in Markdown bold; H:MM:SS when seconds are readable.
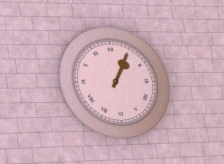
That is **1:05**
